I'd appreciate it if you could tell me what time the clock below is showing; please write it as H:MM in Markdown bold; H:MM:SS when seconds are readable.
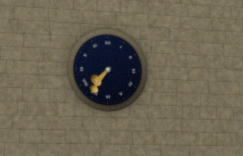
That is **7:36**
